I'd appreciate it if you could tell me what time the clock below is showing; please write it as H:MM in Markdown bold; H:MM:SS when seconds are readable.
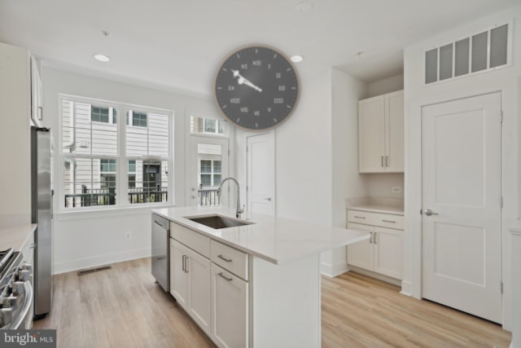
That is **9:51**
